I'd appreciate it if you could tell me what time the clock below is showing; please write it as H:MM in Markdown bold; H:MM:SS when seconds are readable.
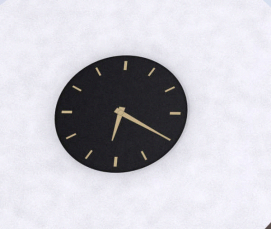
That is **6:20**
